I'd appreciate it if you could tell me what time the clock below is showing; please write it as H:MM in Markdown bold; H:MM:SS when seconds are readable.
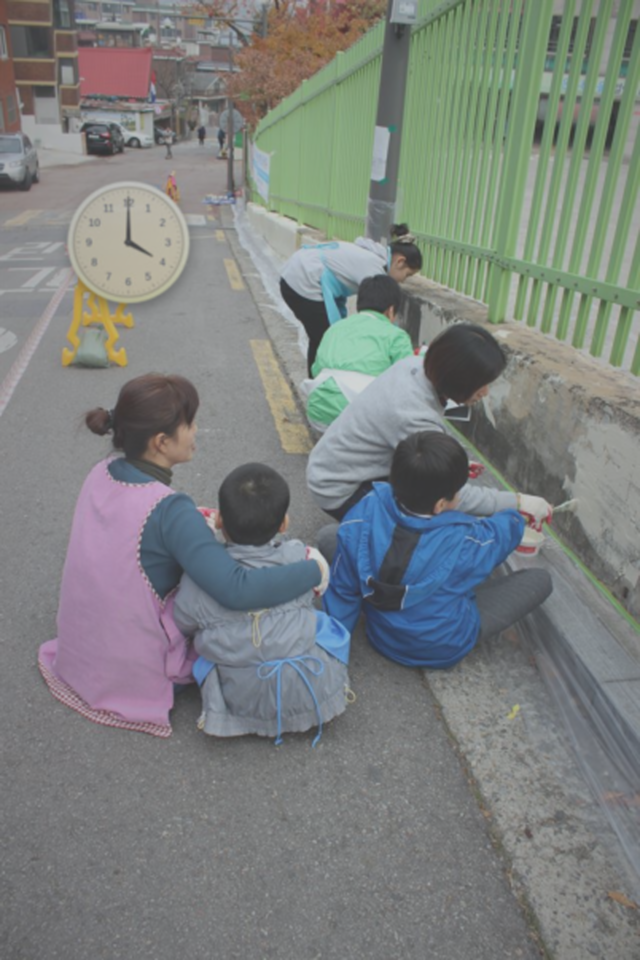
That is **4:00**
